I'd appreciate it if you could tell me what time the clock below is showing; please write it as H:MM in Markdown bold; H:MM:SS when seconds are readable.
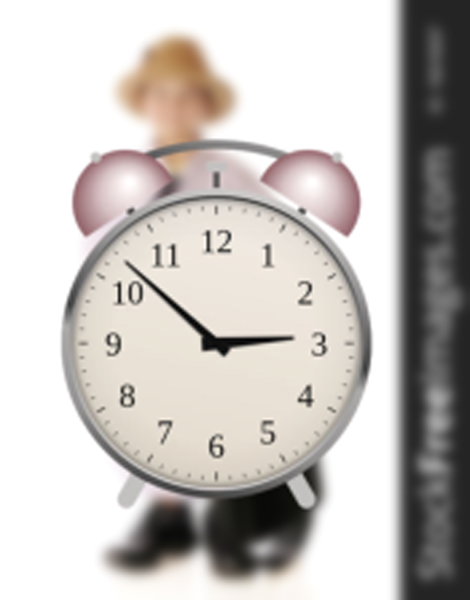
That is **2:52**
